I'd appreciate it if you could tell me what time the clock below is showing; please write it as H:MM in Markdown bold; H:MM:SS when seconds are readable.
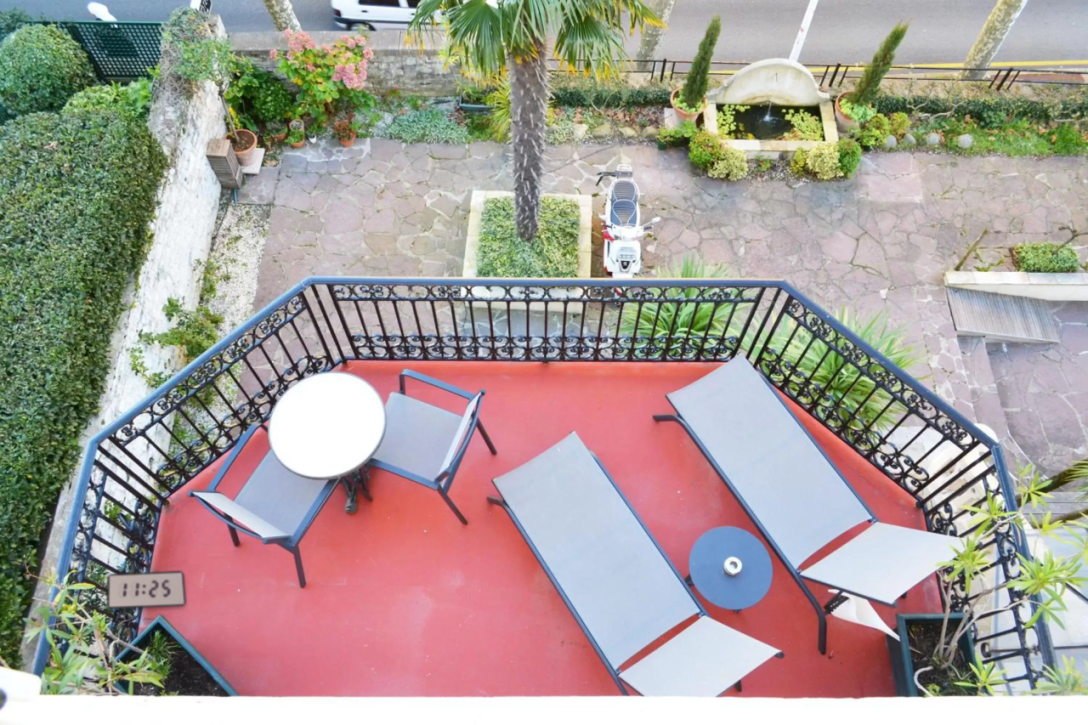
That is **11:25**
